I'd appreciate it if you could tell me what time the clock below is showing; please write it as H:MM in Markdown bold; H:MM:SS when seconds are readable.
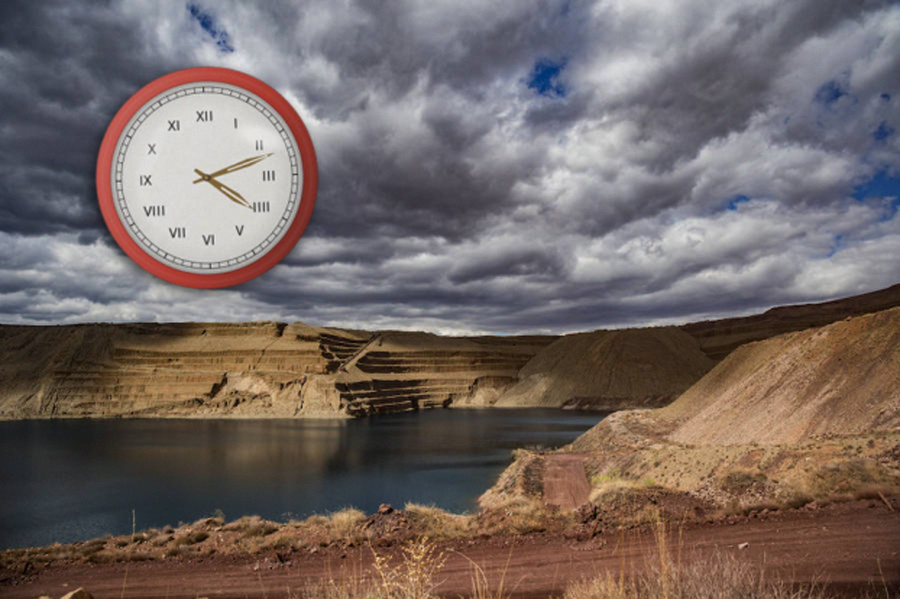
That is **4:12**
